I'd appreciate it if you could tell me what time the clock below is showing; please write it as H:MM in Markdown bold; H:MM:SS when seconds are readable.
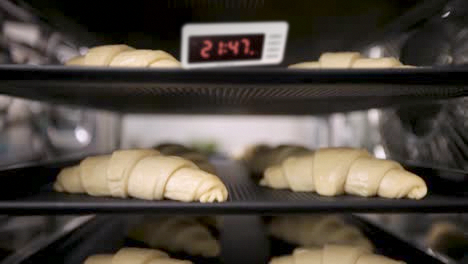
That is **21:47**
